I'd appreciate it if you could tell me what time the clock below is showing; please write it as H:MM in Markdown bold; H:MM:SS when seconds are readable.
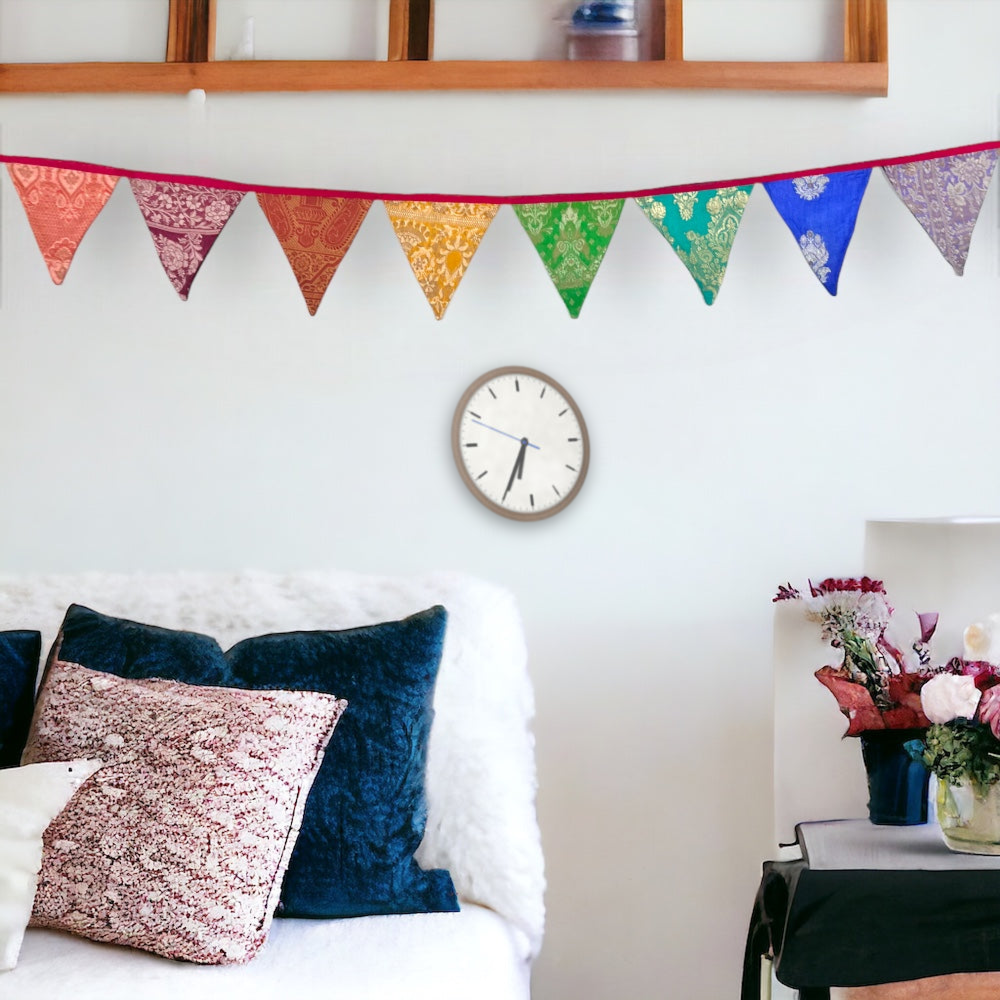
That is **6:34:49**
